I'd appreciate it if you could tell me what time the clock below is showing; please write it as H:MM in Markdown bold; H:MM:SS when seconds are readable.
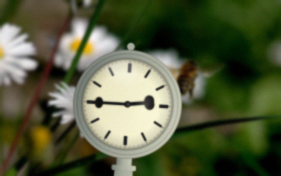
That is **2:45**
